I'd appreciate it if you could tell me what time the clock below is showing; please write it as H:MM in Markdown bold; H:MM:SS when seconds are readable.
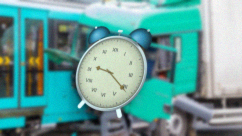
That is **9:21**
